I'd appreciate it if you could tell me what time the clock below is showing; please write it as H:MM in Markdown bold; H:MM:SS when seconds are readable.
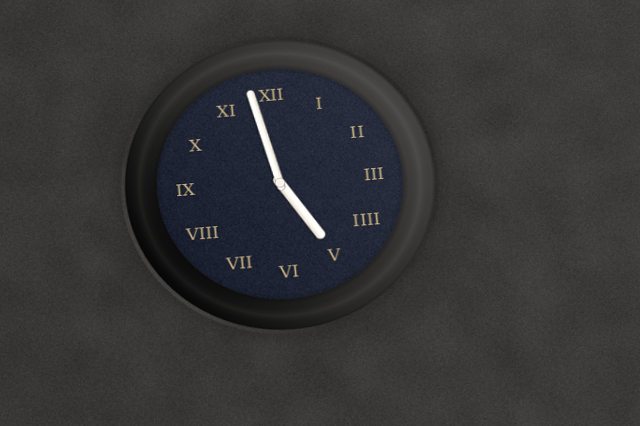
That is **4:58**
